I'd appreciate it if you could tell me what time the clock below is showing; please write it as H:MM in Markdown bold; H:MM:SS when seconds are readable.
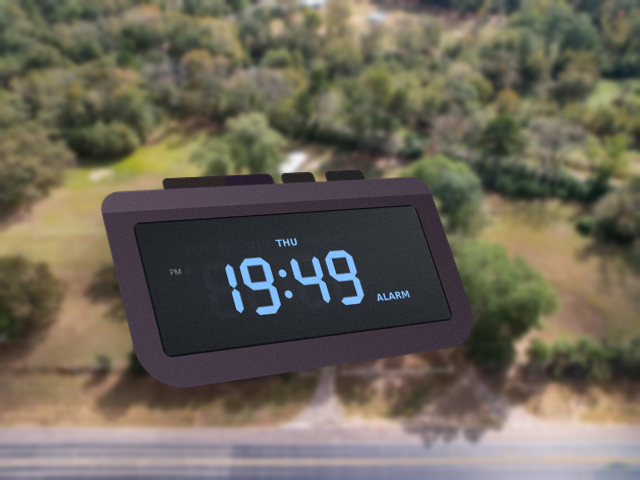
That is **19:49**
